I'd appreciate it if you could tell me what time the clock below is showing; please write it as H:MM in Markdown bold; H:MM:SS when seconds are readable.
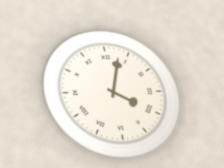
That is **4:03**
